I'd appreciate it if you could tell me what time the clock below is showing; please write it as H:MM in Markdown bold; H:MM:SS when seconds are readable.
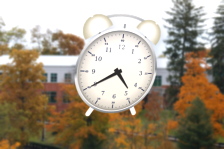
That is **4:40**
